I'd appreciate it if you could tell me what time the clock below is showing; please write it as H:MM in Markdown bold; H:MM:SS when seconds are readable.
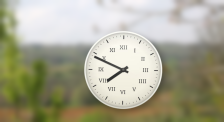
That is **7:49**
